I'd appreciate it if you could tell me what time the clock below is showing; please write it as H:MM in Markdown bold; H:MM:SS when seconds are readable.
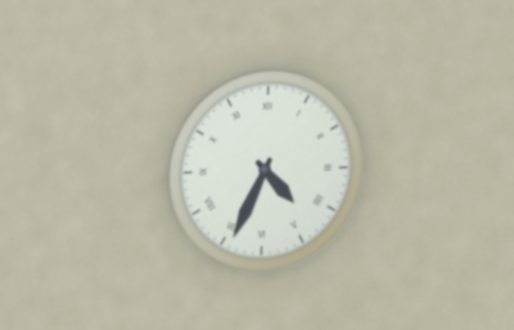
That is **4:34**
